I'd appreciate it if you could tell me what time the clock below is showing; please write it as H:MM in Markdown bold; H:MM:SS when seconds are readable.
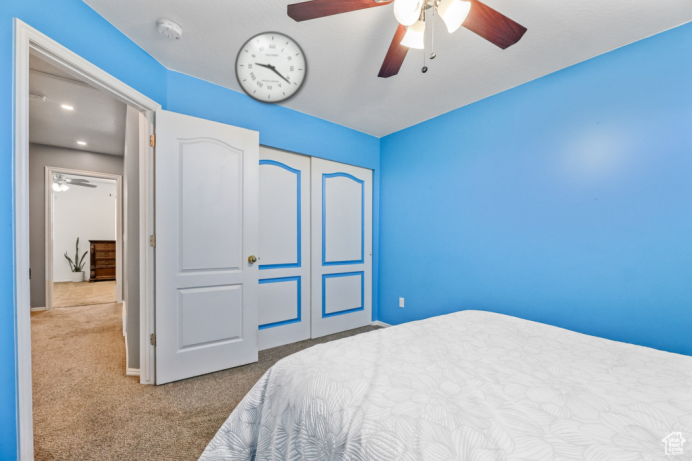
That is **9:21**
